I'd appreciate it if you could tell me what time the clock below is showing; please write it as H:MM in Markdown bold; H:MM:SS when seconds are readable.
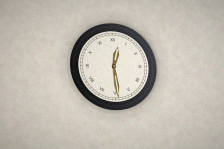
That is **12:29**
